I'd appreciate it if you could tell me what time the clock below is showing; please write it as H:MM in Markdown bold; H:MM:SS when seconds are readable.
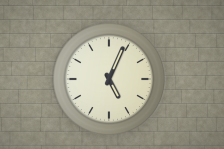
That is **5:04**
